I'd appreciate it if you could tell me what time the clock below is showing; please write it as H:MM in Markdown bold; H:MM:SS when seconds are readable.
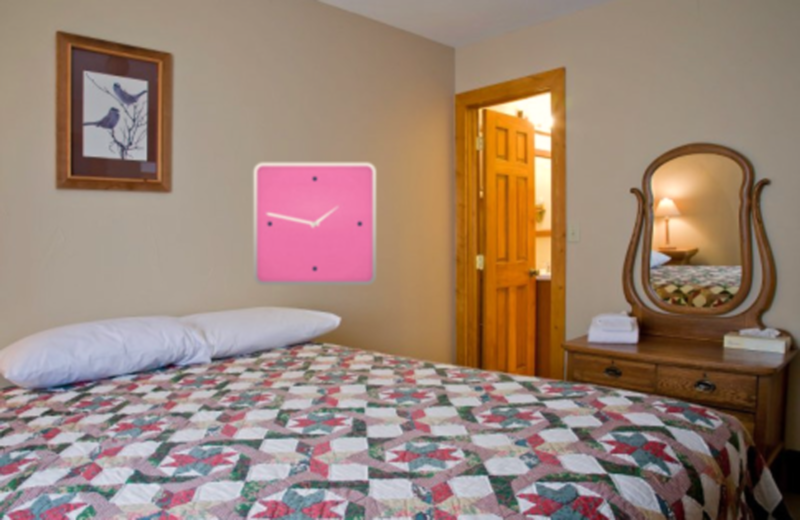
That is **1:47**
